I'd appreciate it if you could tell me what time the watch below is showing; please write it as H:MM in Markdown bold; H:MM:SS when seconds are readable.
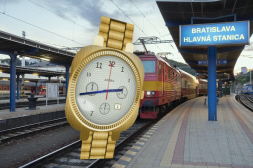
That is **2:43**
